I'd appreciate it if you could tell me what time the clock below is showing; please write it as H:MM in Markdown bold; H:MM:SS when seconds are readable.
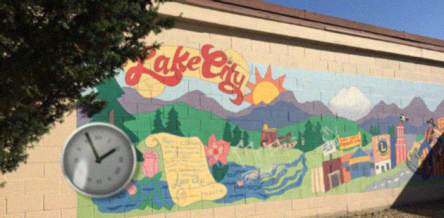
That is **1:56**
